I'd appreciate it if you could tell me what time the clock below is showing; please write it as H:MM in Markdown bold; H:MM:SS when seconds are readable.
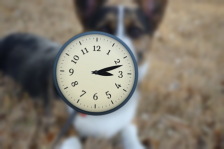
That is **3:12**
